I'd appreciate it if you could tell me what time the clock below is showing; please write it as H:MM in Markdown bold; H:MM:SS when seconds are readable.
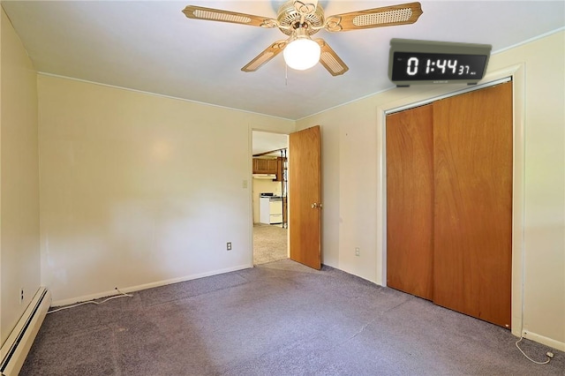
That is **1:44:37**
